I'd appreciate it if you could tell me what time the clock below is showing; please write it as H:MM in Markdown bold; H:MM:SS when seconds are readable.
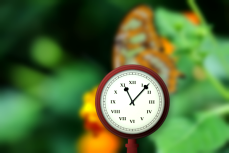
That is **11:07**
